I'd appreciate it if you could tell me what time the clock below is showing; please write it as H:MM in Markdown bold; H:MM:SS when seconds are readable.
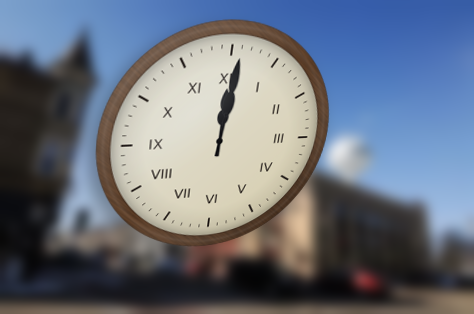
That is **12:01**
